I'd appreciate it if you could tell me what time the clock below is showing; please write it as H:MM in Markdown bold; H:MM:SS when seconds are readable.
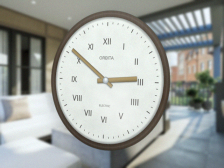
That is **2:51**
